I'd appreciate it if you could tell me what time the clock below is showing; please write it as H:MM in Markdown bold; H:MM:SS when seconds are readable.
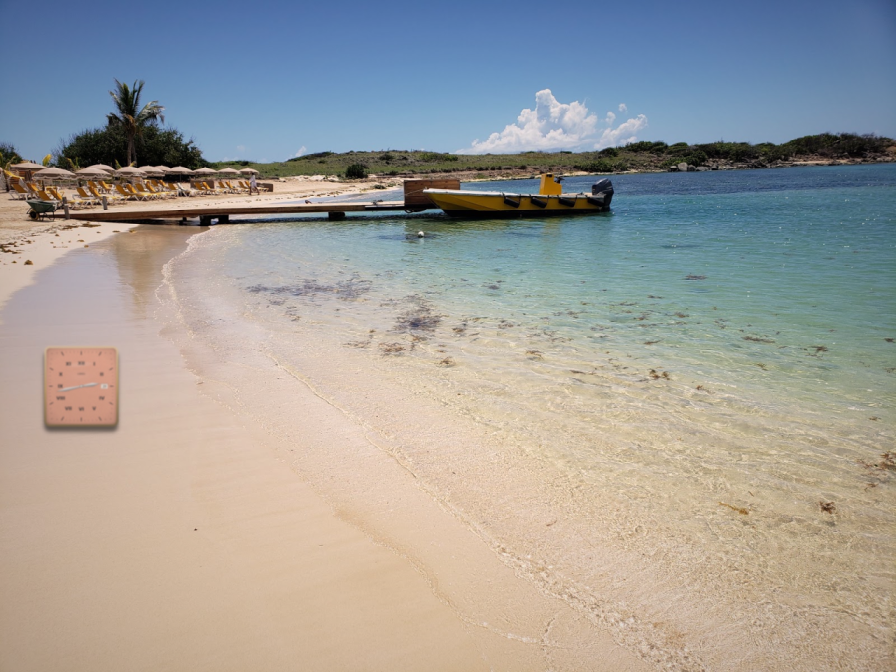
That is **2:43**
